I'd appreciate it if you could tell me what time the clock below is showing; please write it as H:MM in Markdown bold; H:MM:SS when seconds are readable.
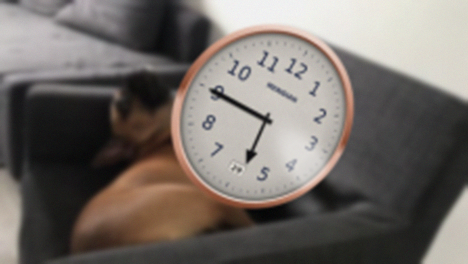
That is **5:45**
